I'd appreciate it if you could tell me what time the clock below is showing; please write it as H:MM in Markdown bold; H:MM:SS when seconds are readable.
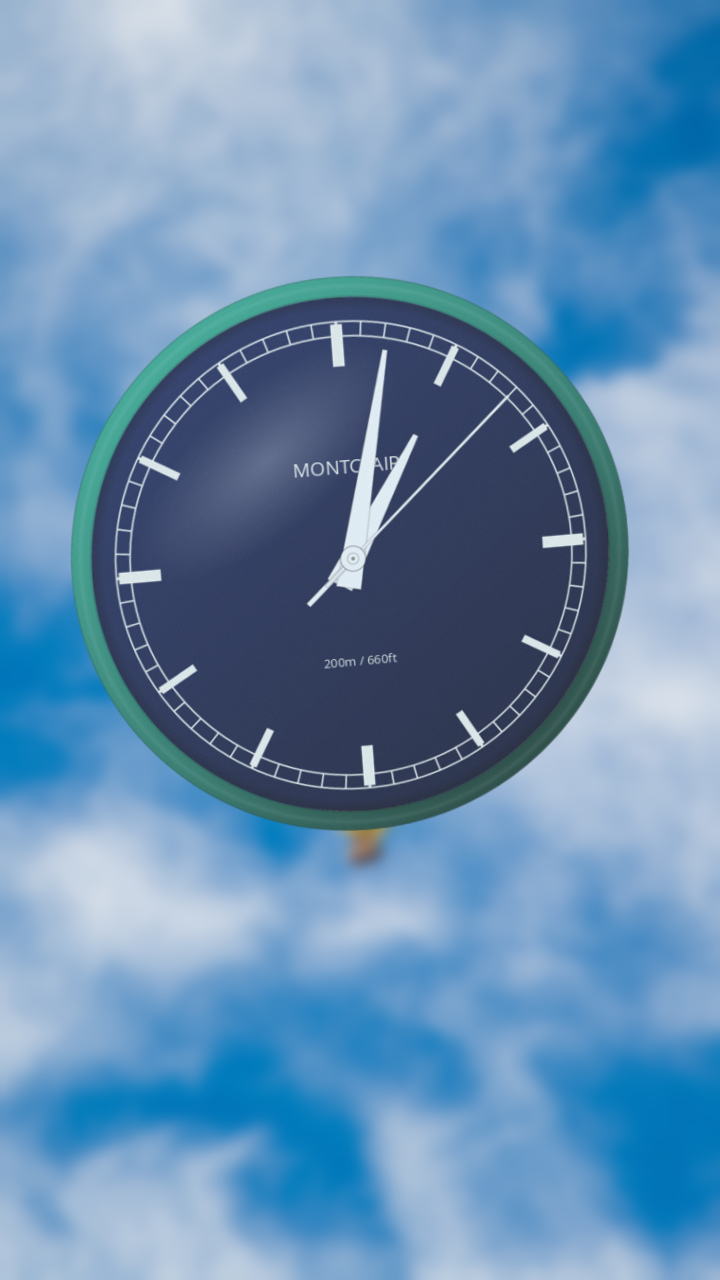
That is **1:02:08**
